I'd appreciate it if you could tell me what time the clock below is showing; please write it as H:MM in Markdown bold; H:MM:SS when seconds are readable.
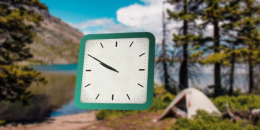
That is **9:50**
